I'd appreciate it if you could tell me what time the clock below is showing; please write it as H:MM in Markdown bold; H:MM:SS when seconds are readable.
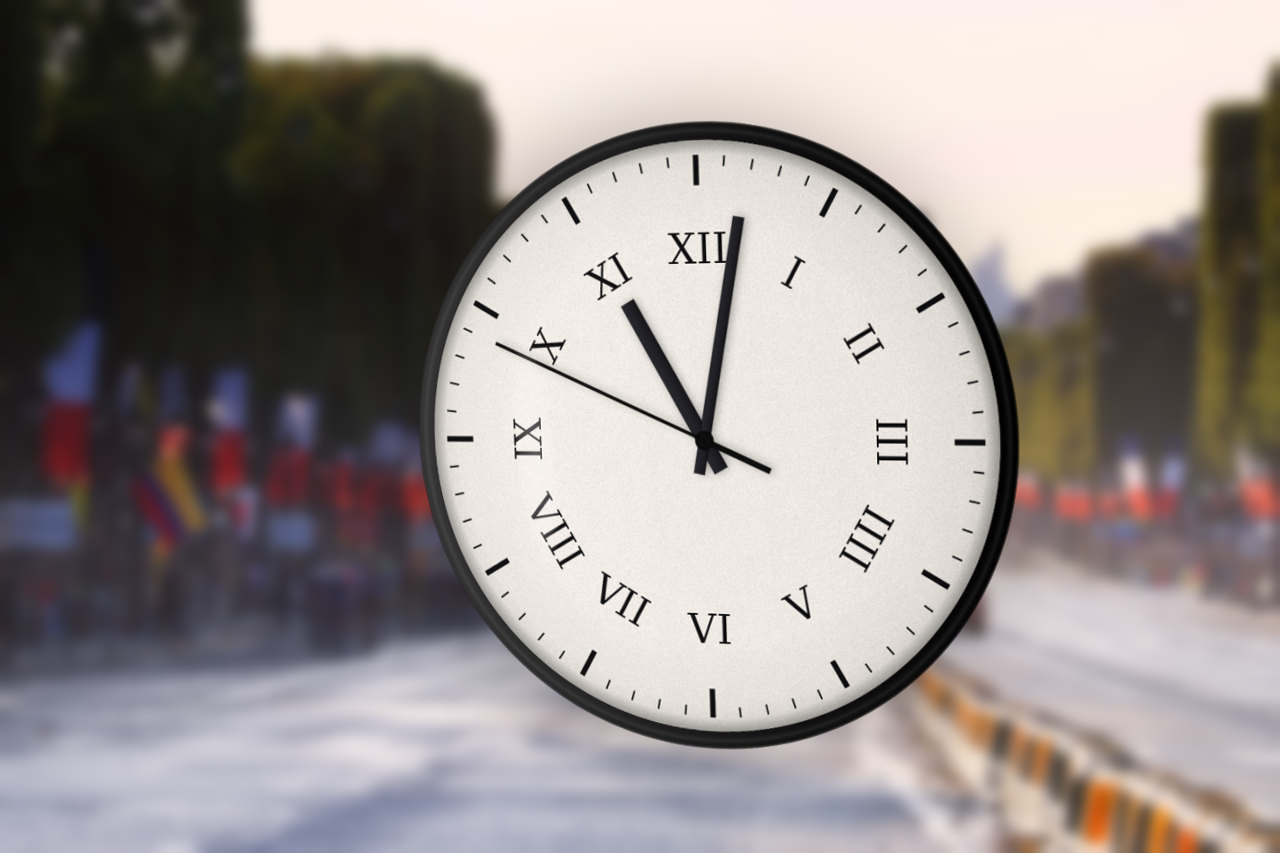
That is **11:01:49**
